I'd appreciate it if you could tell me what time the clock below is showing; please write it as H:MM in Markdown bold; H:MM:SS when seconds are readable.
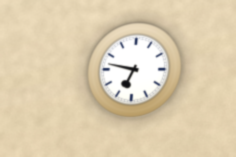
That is **6:47**
